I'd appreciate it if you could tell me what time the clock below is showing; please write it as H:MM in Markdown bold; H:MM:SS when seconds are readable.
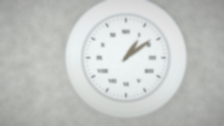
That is **1:09**
